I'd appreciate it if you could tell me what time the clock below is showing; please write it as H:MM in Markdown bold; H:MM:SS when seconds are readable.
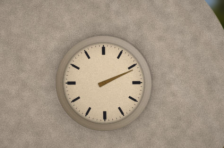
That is **2:11**
